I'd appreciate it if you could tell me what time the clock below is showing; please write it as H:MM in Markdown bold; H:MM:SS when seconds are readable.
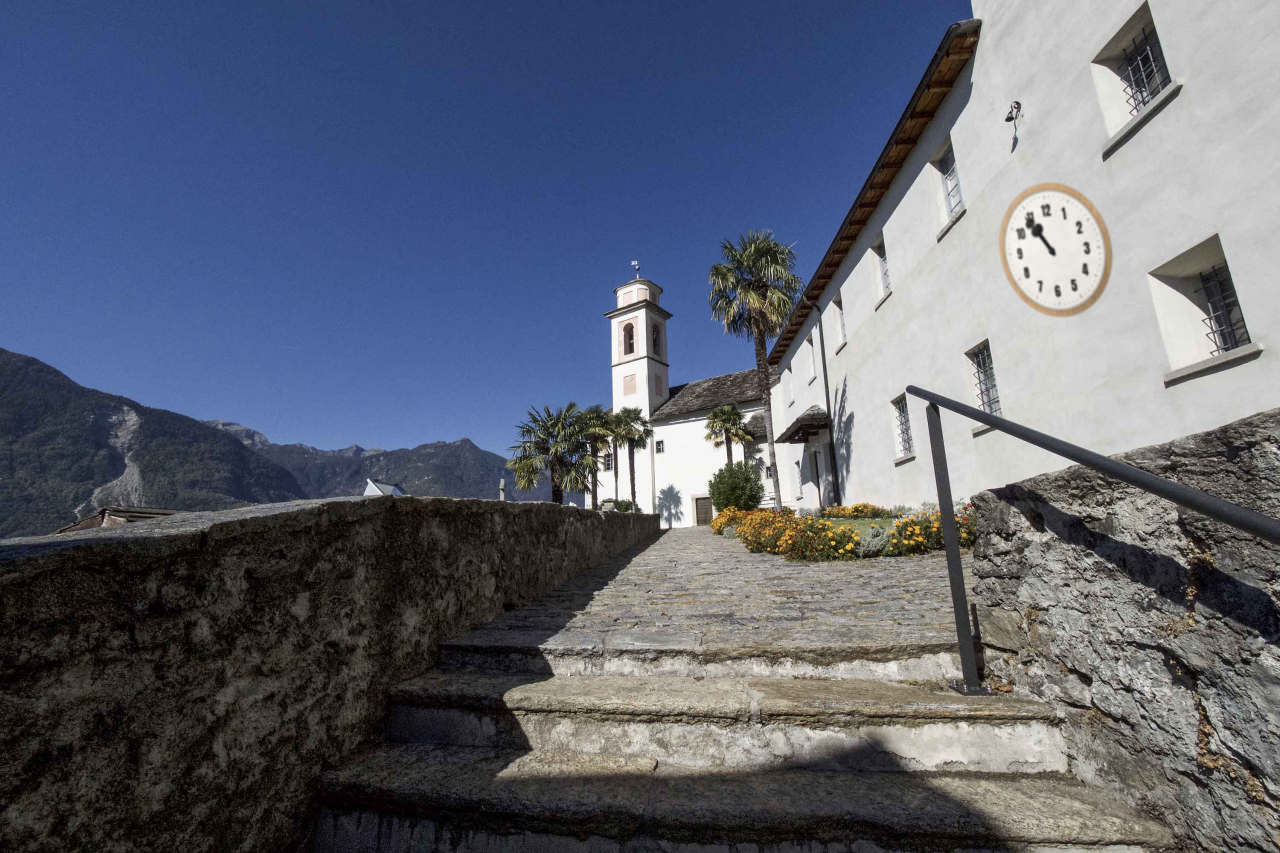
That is **10:54**
